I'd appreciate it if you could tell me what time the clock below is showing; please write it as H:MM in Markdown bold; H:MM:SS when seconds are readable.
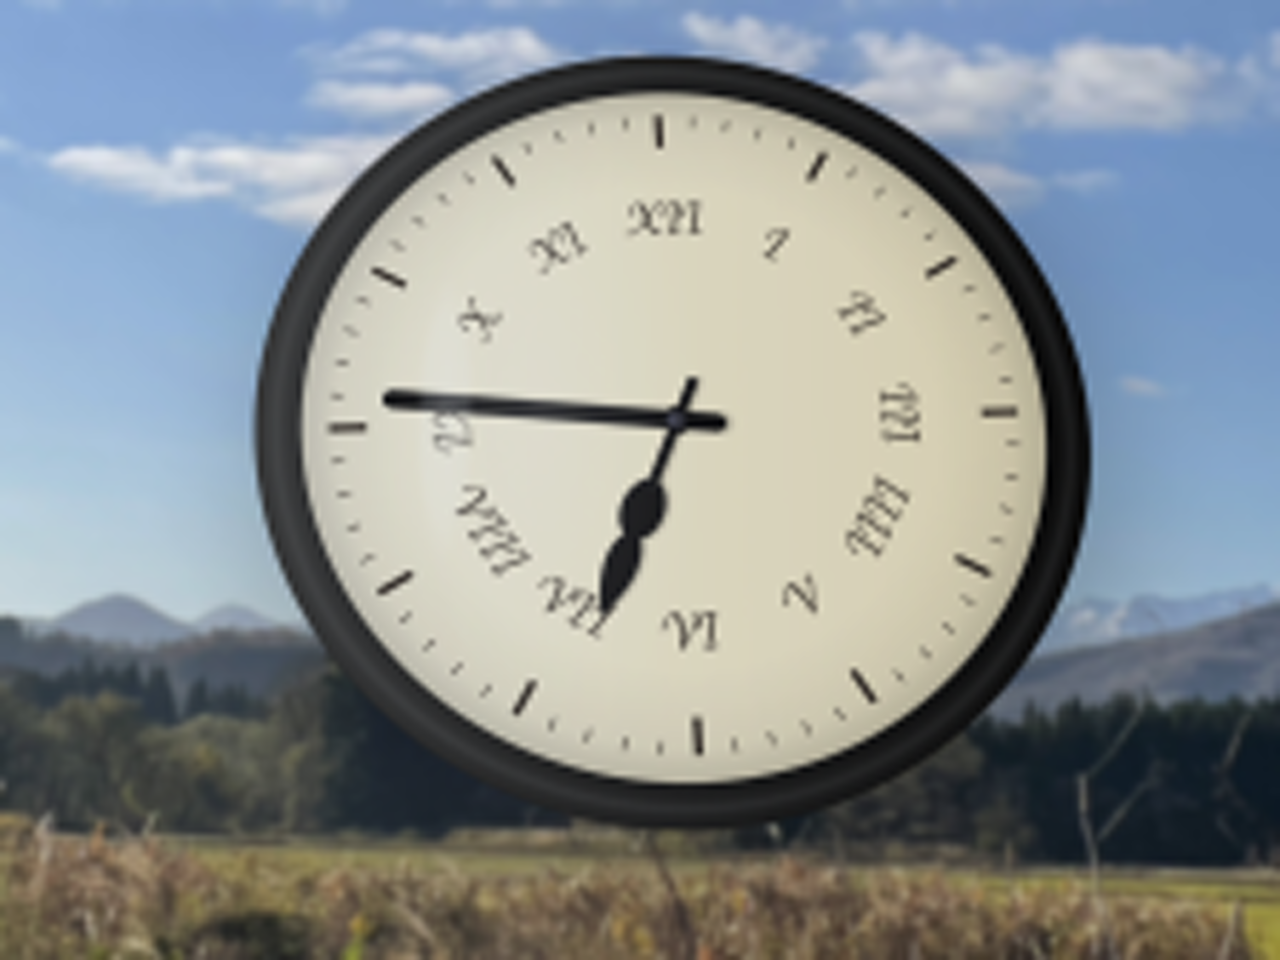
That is **6:46**
